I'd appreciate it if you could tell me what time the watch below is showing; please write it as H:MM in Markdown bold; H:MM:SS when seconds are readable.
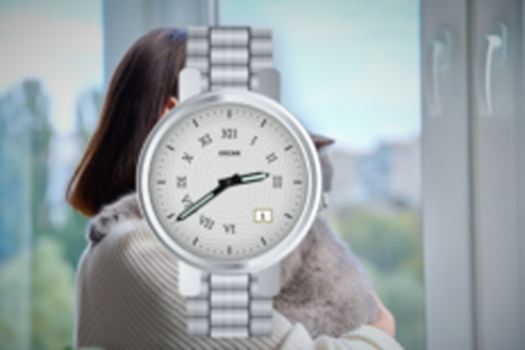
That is **2:39**
